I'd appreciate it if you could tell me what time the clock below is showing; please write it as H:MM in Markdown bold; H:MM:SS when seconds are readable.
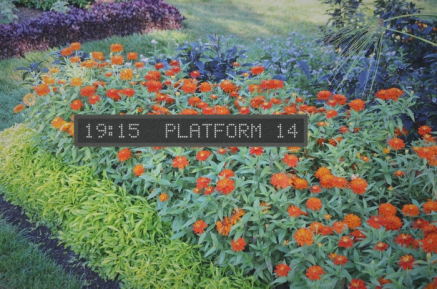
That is **19:15**
